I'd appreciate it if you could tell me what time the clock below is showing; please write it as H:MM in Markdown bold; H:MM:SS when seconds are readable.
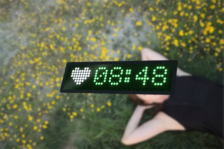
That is **8:48**
